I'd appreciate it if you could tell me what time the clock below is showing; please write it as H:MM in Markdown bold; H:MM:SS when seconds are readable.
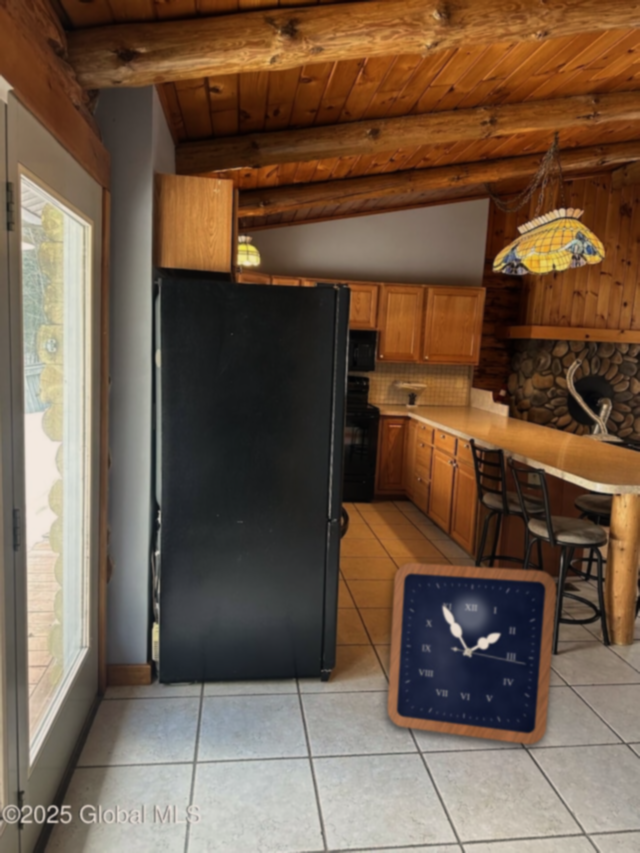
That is **1:54:16**
